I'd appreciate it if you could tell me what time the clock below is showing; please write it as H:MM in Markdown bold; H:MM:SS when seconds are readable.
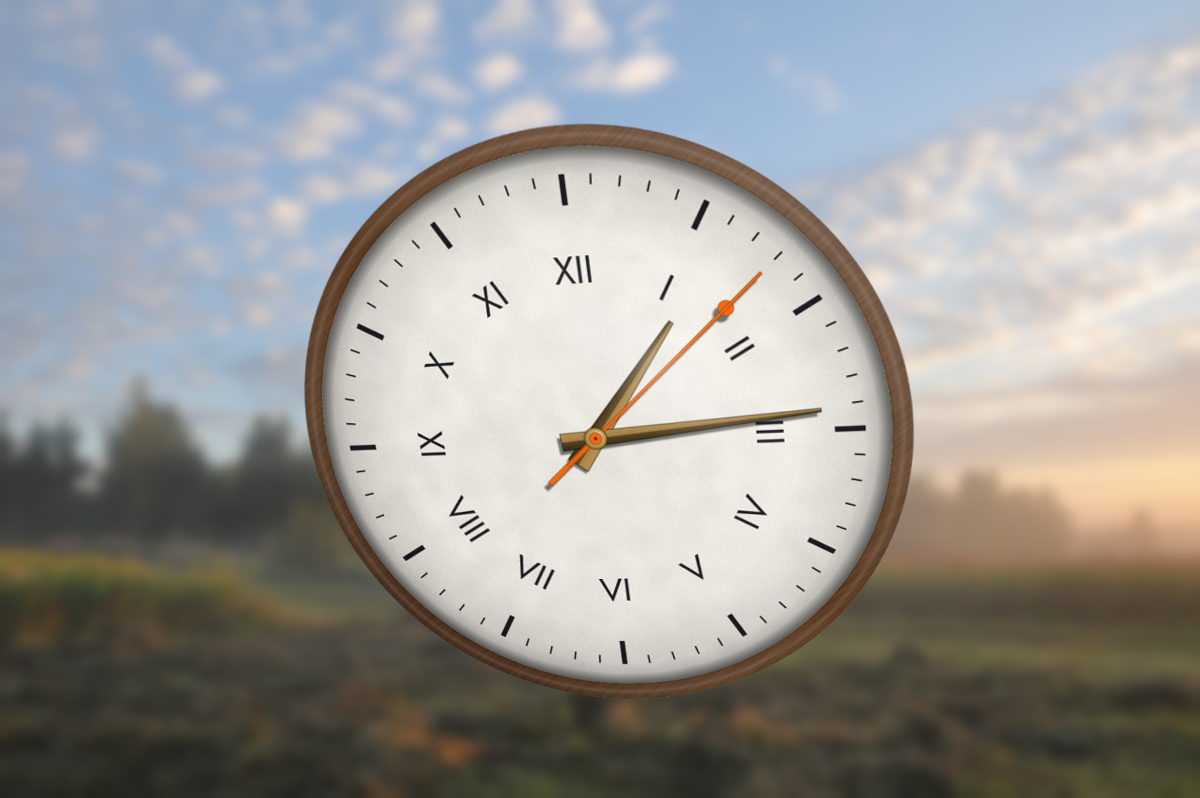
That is **1:14:08**
